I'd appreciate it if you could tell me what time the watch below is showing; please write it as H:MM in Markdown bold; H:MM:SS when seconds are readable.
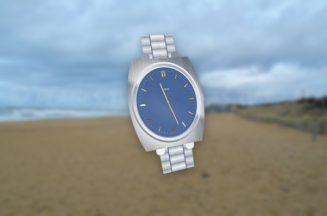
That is **11:27**
